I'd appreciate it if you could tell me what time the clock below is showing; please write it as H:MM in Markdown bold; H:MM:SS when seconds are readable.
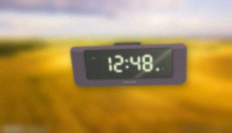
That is **12:48**
